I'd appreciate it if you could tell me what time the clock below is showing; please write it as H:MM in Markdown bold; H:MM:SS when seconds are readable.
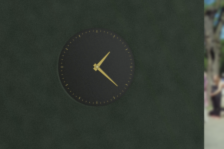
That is **1:22**
